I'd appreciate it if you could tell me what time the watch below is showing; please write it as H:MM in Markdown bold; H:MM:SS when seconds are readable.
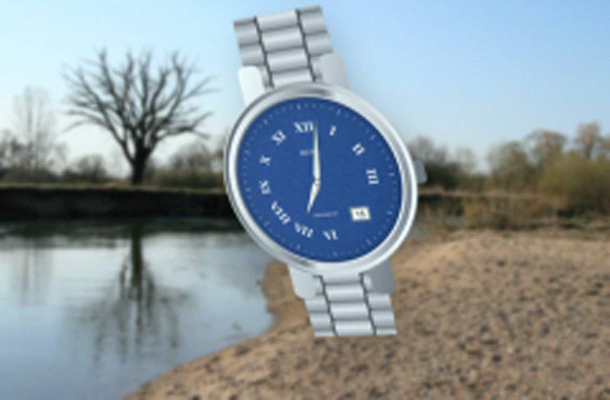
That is **7:02**
